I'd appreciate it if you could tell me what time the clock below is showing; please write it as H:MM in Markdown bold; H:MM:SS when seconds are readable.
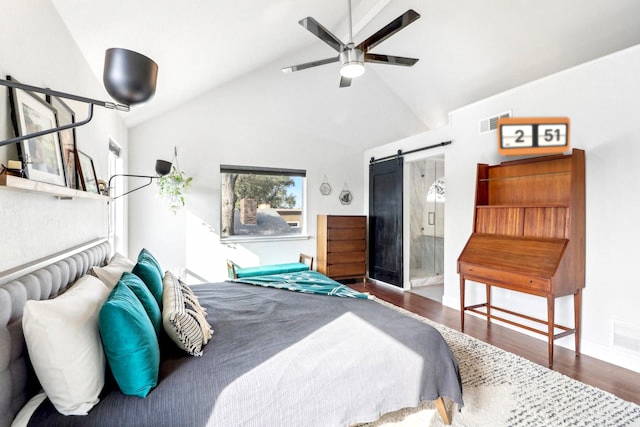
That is **2:51**
